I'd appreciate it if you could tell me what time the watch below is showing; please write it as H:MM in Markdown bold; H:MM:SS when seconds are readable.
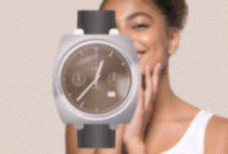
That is **12:37**
